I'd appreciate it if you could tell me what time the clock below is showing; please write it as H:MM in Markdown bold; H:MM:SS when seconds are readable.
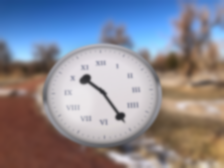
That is **10:25**
